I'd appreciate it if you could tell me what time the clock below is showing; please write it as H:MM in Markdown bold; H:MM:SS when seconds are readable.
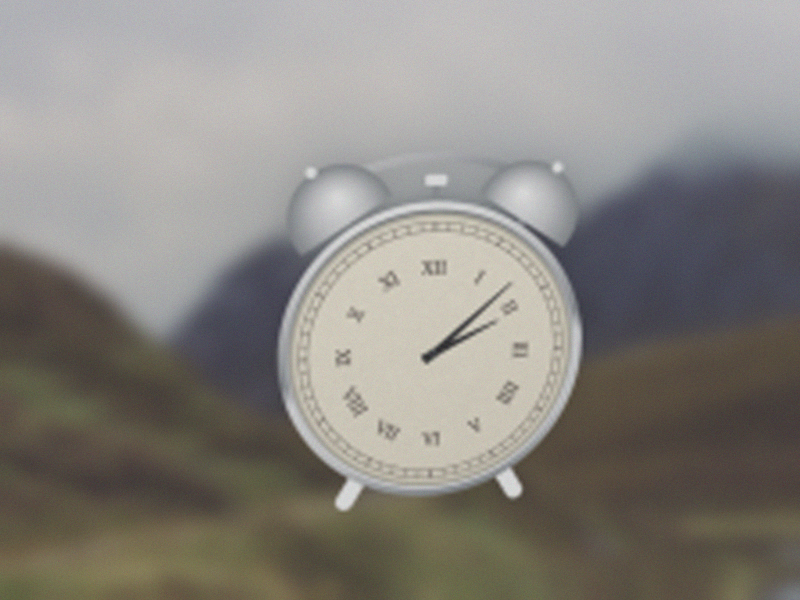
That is **2:08**
